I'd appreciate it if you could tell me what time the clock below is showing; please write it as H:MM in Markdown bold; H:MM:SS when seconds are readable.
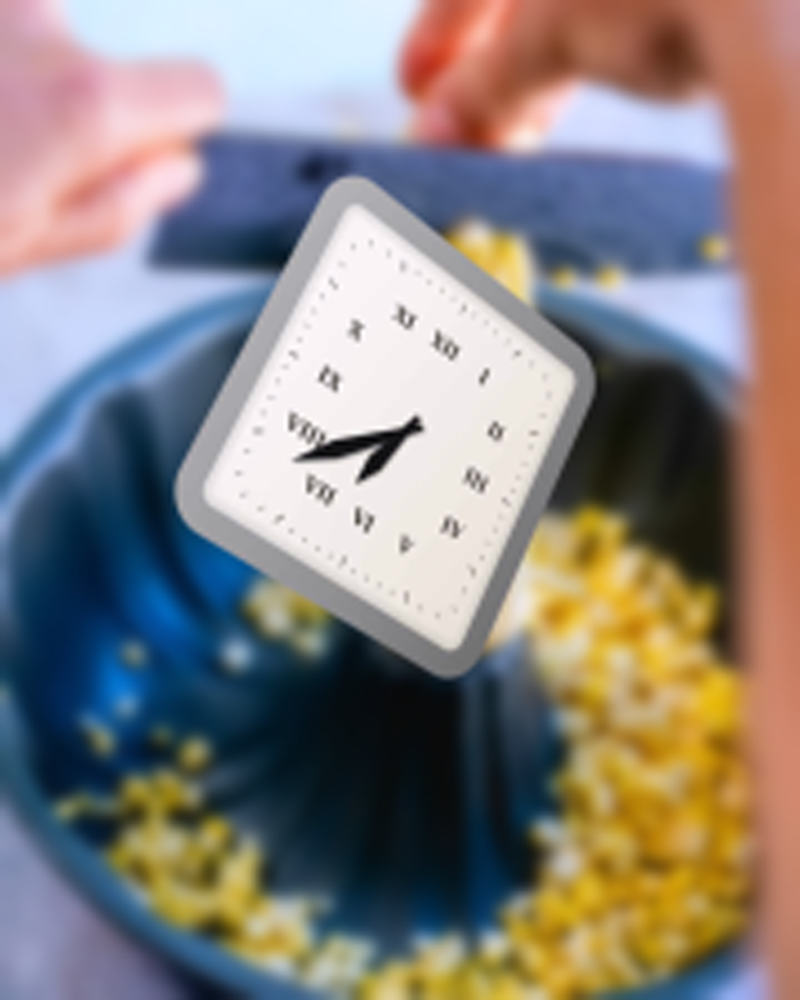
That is **6:38**
